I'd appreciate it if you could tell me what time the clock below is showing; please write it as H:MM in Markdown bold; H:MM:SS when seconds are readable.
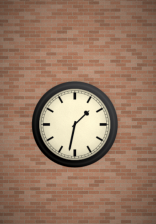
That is **1:32**
